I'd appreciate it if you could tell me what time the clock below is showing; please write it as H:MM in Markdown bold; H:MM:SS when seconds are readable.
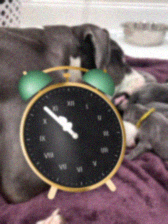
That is **10:53**
